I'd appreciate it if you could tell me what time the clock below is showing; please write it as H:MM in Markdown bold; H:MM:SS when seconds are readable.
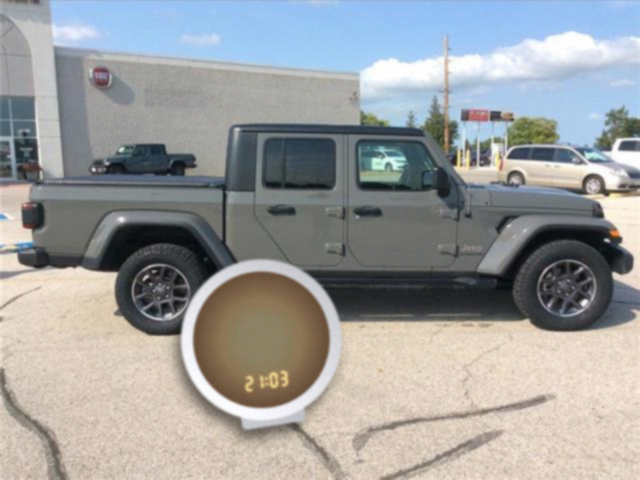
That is **21:03**
